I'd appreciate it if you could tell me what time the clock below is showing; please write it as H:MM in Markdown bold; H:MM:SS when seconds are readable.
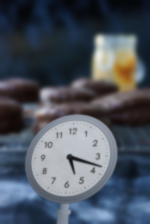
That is **5:18**
